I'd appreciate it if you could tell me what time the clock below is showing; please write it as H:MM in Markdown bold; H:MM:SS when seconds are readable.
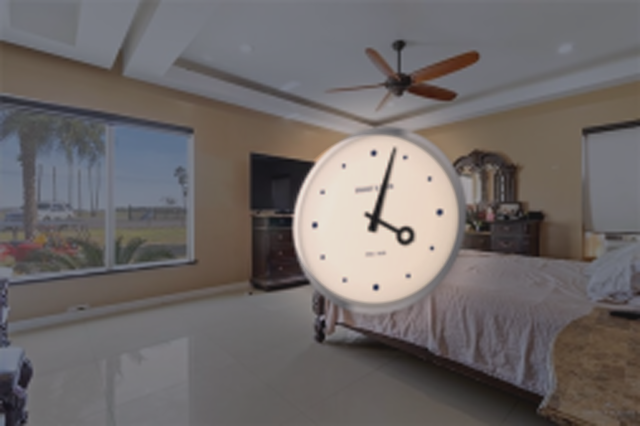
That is **4:03**
